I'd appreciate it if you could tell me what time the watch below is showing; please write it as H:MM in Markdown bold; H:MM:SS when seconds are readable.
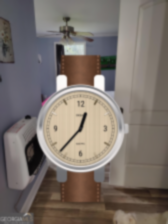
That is **12:37**
